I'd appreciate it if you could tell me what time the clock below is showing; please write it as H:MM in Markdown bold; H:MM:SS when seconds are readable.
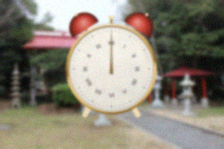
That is **12:00**
